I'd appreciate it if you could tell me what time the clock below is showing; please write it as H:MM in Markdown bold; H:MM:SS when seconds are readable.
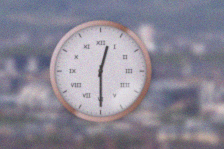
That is **12:30**
